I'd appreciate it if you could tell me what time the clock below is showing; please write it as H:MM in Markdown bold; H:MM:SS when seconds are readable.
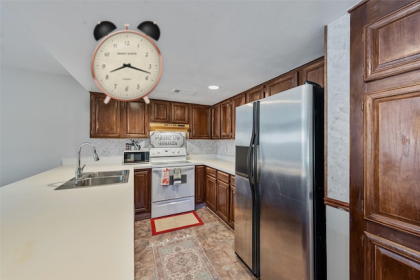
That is **8:18**
